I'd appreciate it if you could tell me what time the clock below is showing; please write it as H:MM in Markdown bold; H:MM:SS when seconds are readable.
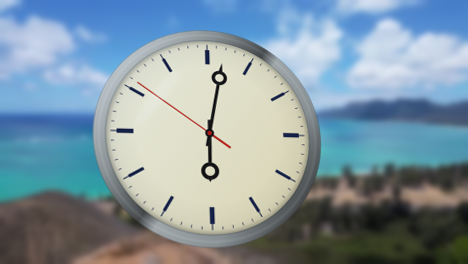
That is **6:01:51**
